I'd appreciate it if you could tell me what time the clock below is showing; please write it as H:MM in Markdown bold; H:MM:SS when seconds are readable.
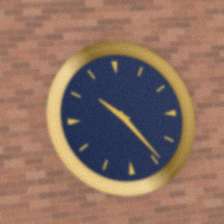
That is **10:24**
